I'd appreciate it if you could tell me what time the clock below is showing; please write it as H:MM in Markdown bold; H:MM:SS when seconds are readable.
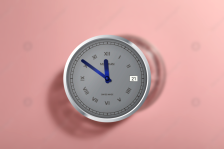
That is **11:51**
